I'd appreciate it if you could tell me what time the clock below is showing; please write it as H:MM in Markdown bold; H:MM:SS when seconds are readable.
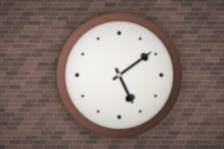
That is **5:09**
